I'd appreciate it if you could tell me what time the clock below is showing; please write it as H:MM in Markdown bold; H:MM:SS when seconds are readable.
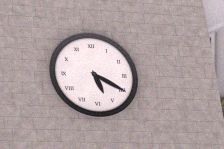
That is **5:20**
